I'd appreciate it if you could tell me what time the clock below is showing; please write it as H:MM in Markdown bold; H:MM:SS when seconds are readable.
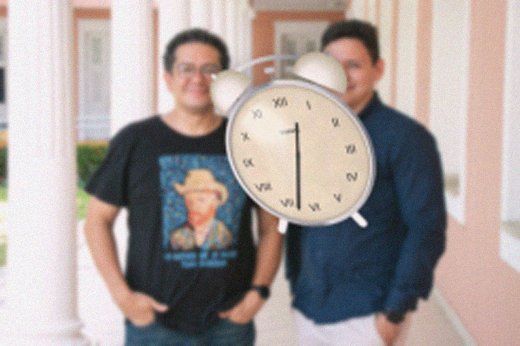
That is **12:33**
